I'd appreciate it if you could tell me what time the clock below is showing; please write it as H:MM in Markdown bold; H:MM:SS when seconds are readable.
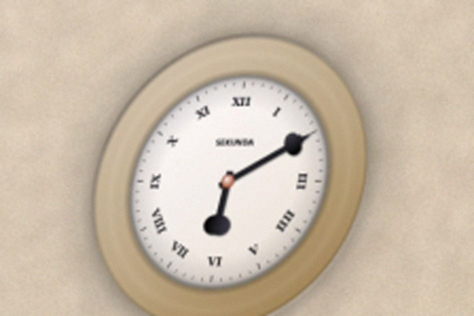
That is **6:10**
